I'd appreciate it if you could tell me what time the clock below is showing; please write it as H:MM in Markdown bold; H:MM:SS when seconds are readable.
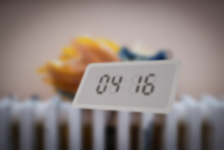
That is **4:16**
